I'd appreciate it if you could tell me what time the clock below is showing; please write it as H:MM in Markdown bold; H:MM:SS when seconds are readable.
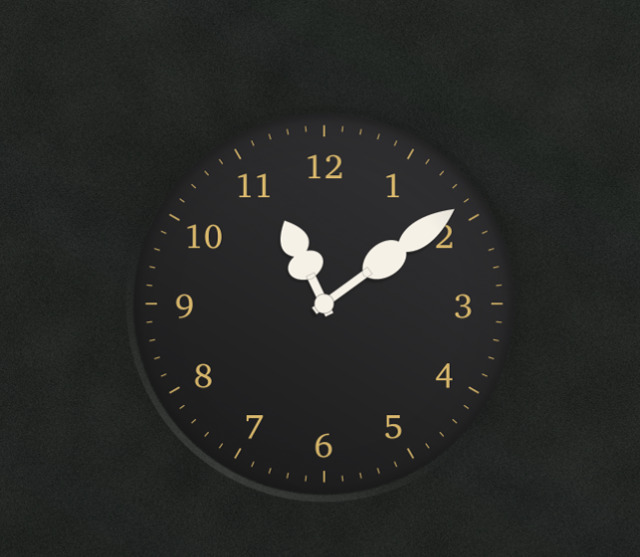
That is **11:09**
